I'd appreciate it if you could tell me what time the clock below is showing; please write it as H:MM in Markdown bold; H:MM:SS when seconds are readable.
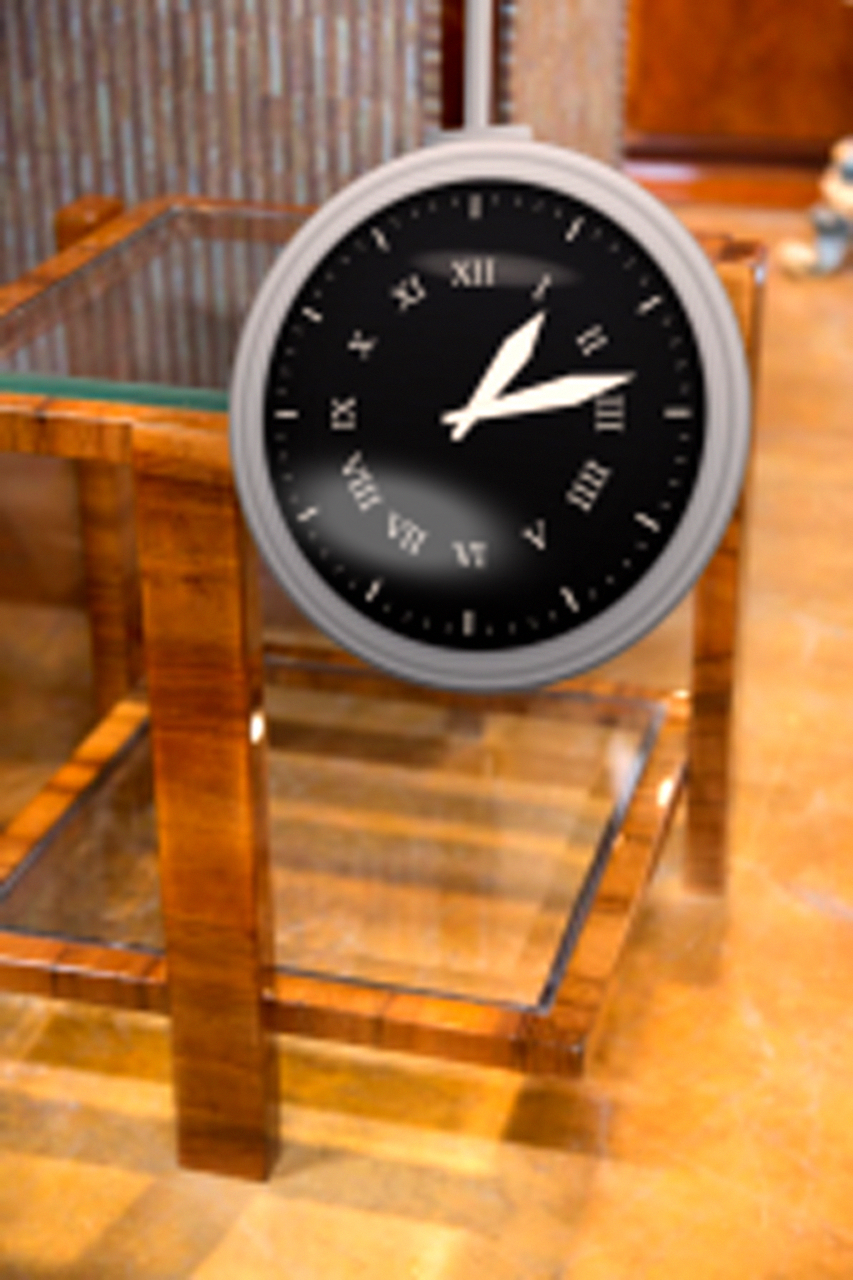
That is **1:13**
